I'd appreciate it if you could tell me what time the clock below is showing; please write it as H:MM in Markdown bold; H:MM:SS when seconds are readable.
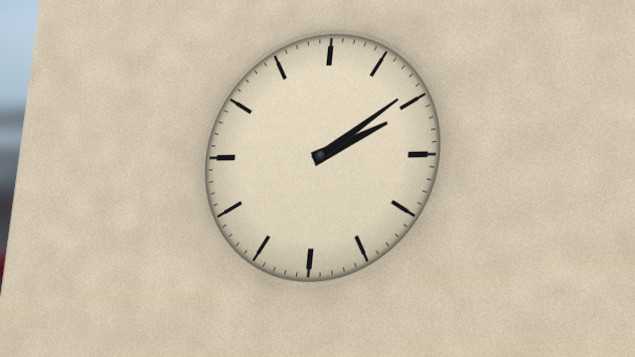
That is **2:09**
